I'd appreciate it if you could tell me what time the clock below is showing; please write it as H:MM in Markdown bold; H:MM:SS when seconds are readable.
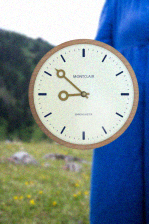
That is **8:52**
